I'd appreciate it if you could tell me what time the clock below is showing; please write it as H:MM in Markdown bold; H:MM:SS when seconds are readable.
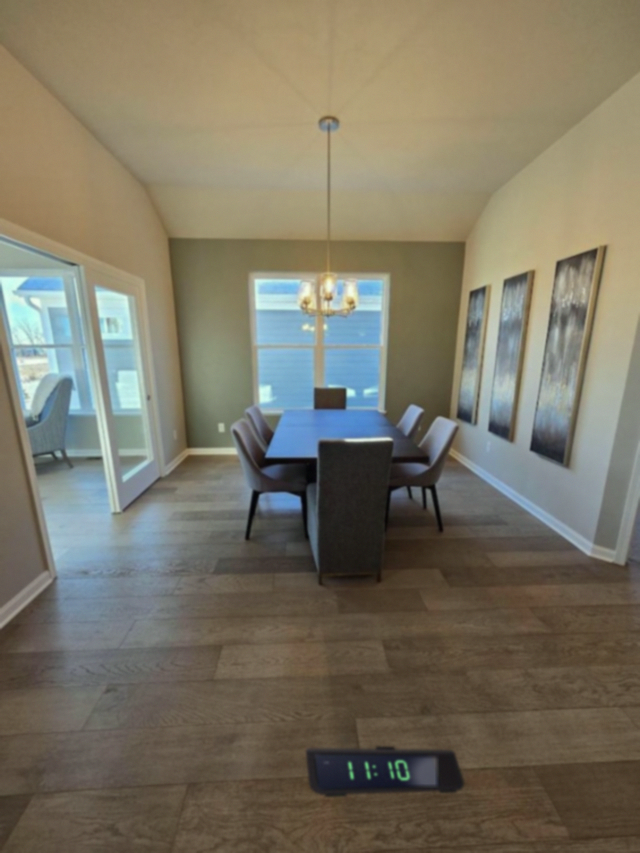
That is **11:10**
